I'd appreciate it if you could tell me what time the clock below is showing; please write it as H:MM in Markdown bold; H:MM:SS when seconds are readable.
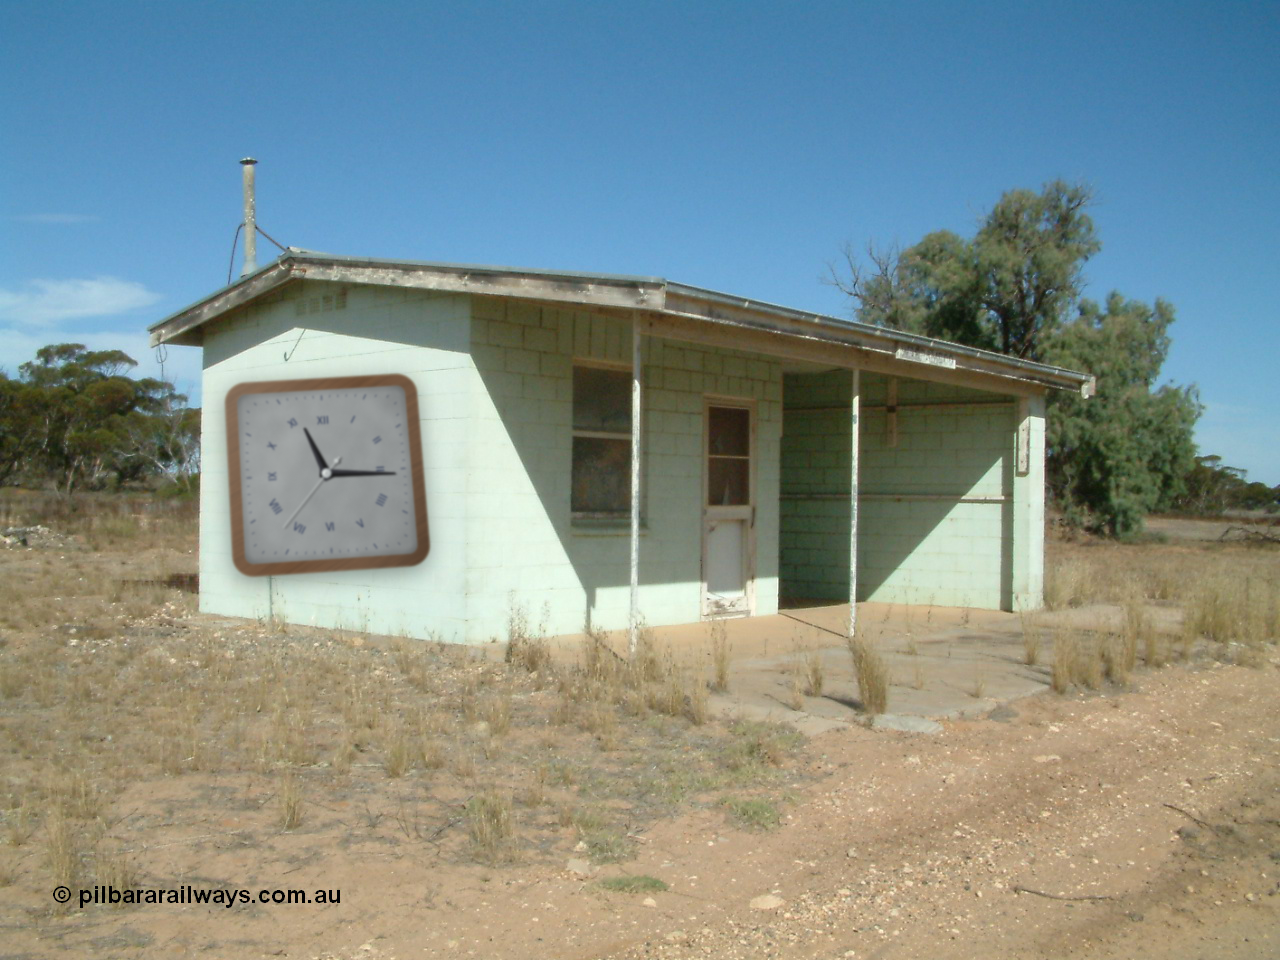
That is **11:15:37**
